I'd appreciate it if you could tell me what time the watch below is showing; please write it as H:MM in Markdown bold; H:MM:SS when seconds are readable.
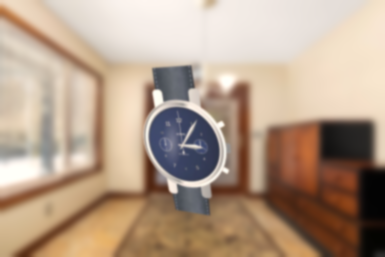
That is **3:06**
